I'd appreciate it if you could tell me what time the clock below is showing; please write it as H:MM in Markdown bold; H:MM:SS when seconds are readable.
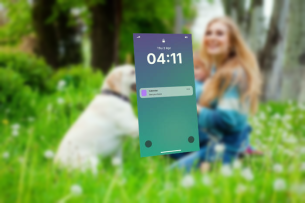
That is **4:11**
